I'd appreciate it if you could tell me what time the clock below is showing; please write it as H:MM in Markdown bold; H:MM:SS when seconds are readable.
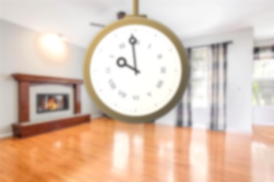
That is **9:59**
